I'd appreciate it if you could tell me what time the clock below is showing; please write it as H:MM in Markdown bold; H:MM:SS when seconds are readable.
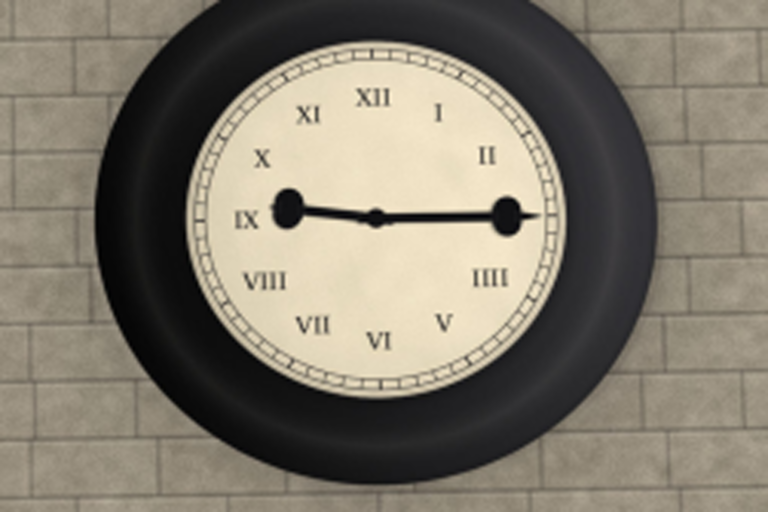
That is **9:15**
